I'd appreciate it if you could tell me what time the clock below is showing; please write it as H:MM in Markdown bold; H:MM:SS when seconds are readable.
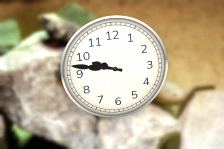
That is **9:47**
